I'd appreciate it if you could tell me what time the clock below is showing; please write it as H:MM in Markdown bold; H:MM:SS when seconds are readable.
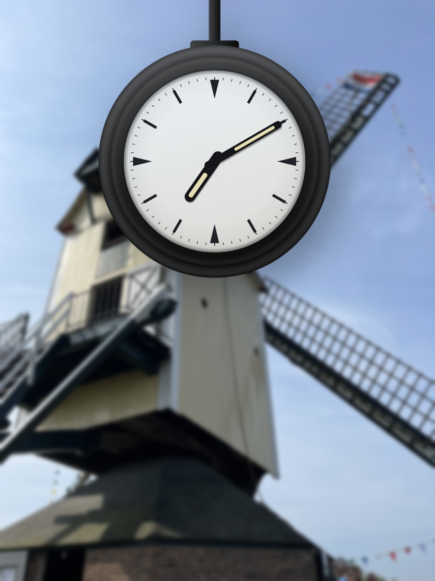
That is **7:10**
